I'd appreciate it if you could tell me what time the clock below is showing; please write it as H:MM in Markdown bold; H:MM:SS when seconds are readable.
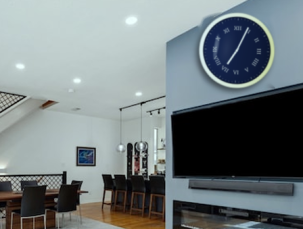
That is **7:04**
